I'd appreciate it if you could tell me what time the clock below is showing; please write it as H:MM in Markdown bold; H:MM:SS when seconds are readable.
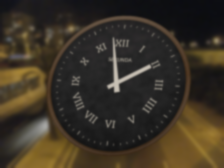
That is **1:58**
